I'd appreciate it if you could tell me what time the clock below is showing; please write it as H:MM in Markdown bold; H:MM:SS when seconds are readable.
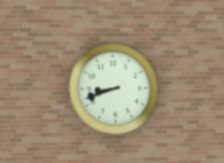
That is **8:42**
